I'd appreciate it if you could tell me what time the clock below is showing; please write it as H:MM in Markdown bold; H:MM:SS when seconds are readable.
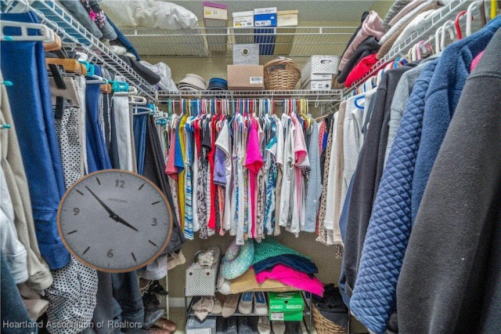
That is **3:52**
